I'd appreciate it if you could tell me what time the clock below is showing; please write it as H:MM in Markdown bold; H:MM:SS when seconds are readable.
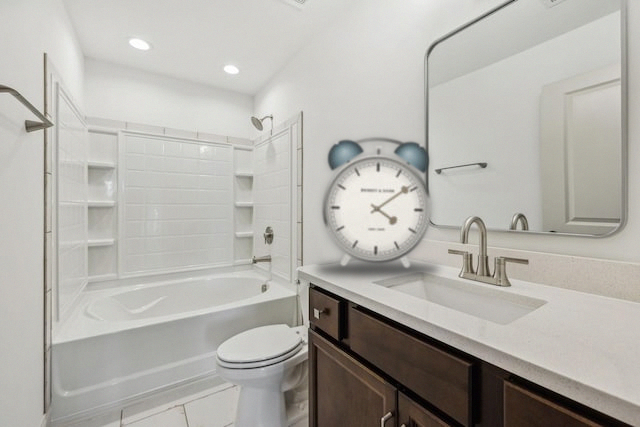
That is **4:09**
